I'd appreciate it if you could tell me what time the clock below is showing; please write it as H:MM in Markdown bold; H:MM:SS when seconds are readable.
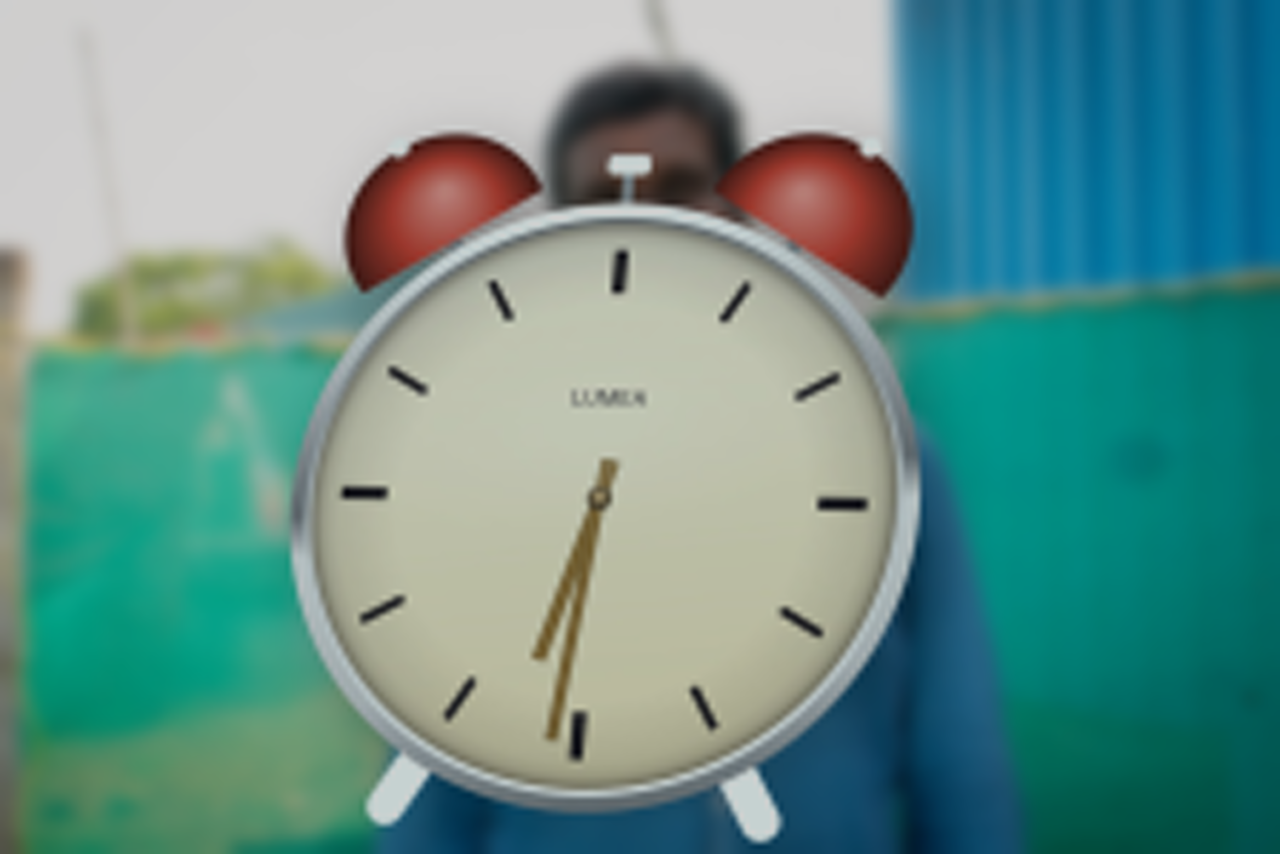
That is **6:31**
